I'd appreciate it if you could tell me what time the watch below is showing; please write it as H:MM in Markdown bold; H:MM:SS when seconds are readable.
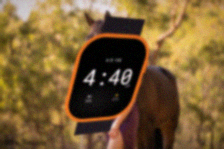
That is **4:40**
